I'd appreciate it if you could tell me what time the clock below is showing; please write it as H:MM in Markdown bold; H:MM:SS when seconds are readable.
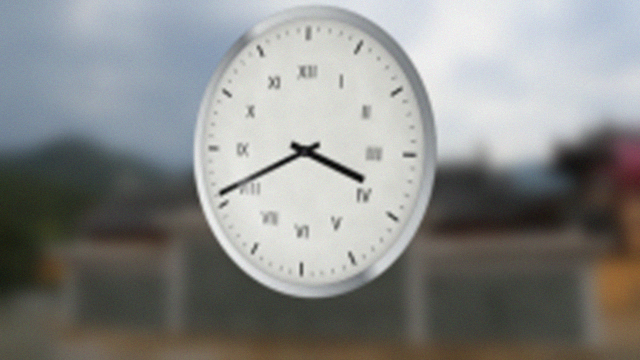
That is **3:41**
